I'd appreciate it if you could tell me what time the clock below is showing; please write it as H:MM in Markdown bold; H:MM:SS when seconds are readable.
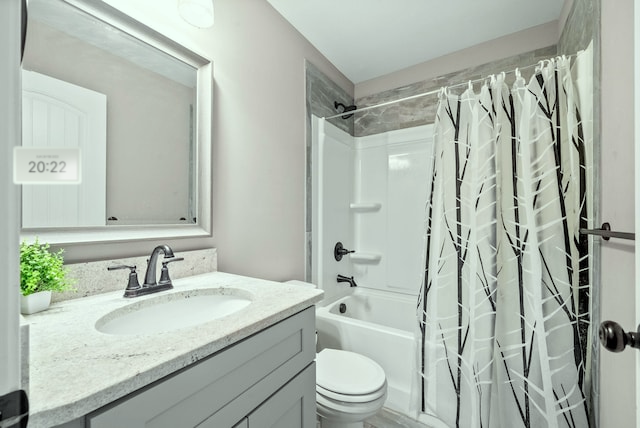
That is **20:22**
